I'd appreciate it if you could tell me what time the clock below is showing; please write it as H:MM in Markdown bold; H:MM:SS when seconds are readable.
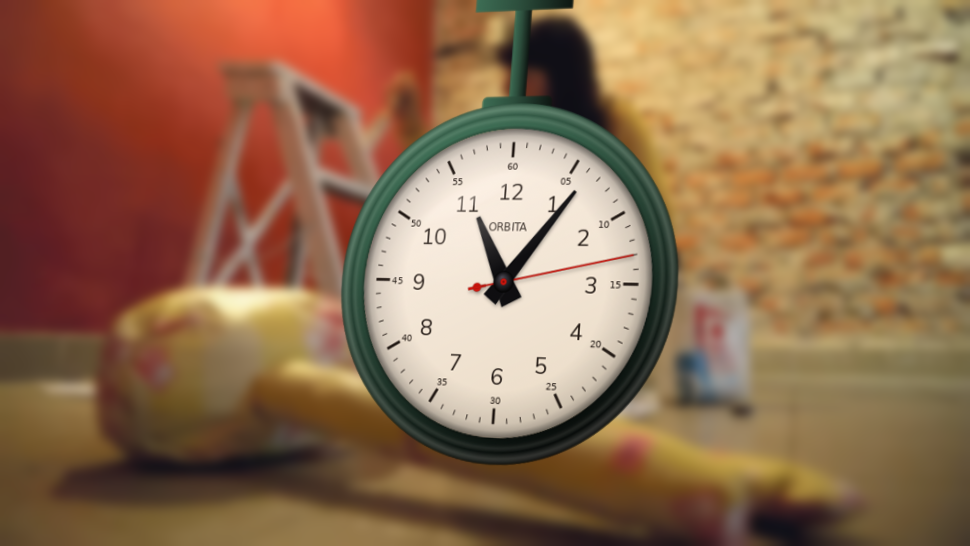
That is **11:06:13**
